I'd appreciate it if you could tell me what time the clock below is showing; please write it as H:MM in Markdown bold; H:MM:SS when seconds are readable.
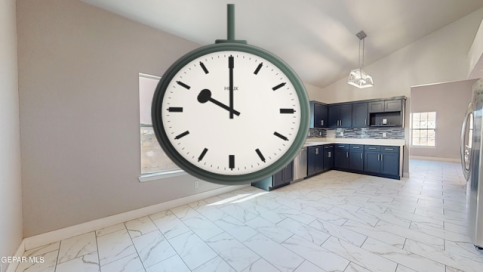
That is **10:00**
